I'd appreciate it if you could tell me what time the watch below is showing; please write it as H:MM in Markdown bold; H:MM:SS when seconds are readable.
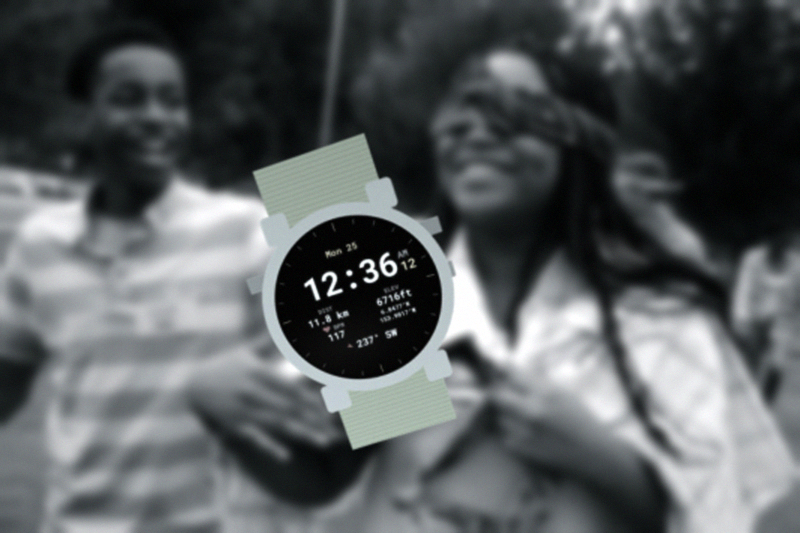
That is **12:36:12**
